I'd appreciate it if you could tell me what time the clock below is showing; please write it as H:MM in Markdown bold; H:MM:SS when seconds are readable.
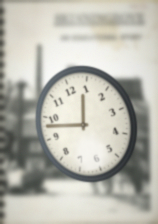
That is **12:48**
